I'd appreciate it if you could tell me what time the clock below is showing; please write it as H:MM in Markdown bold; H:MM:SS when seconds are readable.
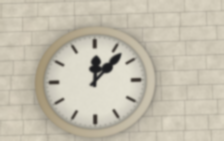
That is **12:07**
